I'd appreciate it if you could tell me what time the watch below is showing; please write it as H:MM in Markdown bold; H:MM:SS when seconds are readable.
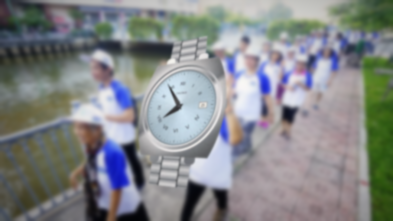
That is **7:54**
